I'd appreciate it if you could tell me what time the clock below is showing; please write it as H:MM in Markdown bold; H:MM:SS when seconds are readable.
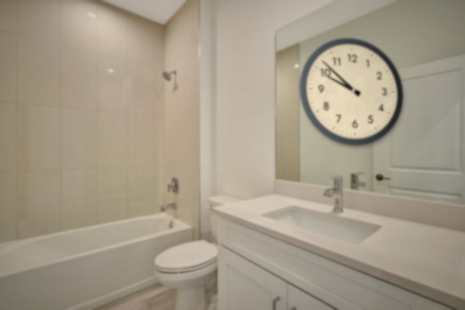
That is **9:52**
